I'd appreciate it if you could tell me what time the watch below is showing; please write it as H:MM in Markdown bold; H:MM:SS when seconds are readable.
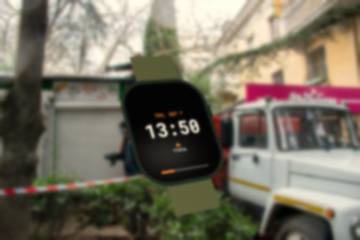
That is **13:50**
